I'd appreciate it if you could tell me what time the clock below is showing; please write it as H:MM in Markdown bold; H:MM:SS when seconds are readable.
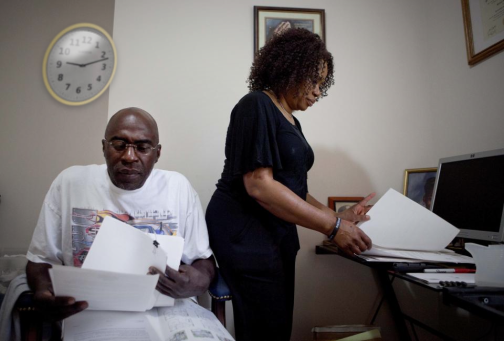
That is **9:12**
